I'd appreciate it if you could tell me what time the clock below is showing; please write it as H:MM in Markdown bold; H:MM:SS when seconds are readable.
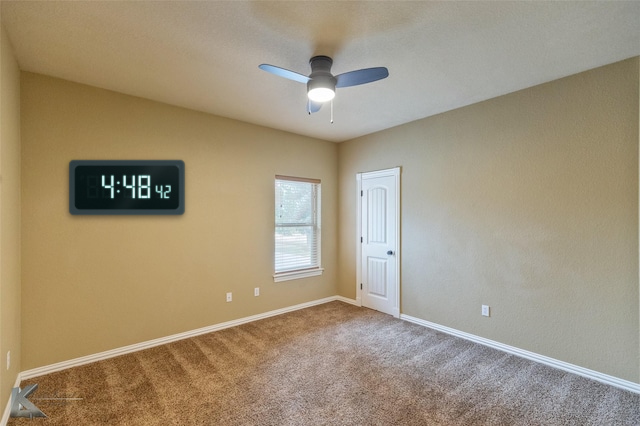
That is **4:48:42**
